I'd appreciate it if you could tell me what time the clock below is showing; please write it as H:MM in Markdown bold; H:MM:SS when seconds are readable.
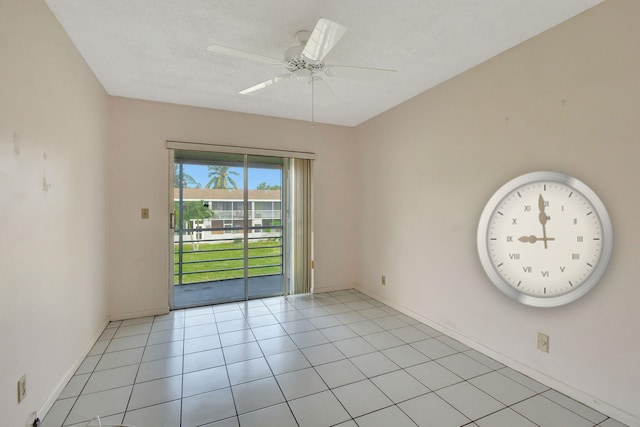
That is **8:59**
